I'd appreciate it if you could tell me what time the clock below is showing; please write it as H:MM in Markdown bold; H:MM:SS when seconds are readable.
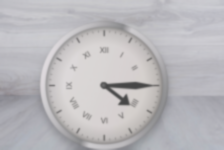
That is **4:15**
